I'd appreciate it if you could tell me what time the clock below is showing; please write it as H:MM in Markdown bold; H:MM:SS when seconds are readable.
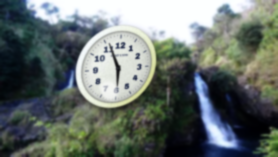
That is **5:56**
